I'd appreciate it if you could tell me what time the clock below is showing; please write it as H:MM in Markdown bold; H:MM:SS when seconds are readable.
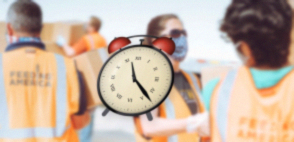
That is **11:23**
